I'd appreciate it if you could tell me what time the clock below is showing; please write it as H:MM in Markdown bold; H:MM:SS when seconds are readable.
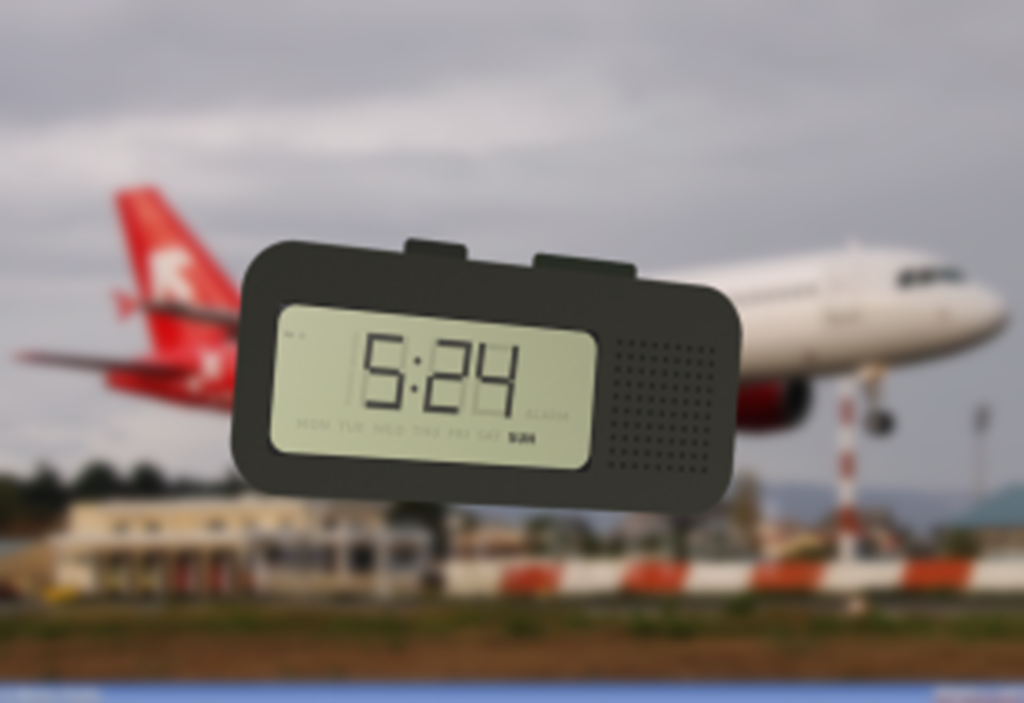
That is **5:24**
